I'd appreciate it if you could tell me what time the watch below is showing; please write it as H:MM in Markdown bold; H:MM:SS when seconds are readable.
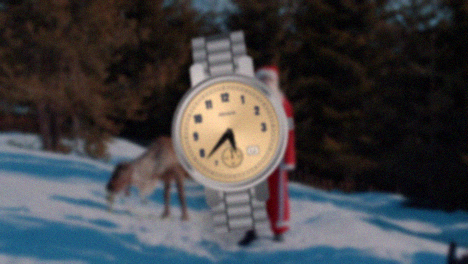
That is **5:38**
